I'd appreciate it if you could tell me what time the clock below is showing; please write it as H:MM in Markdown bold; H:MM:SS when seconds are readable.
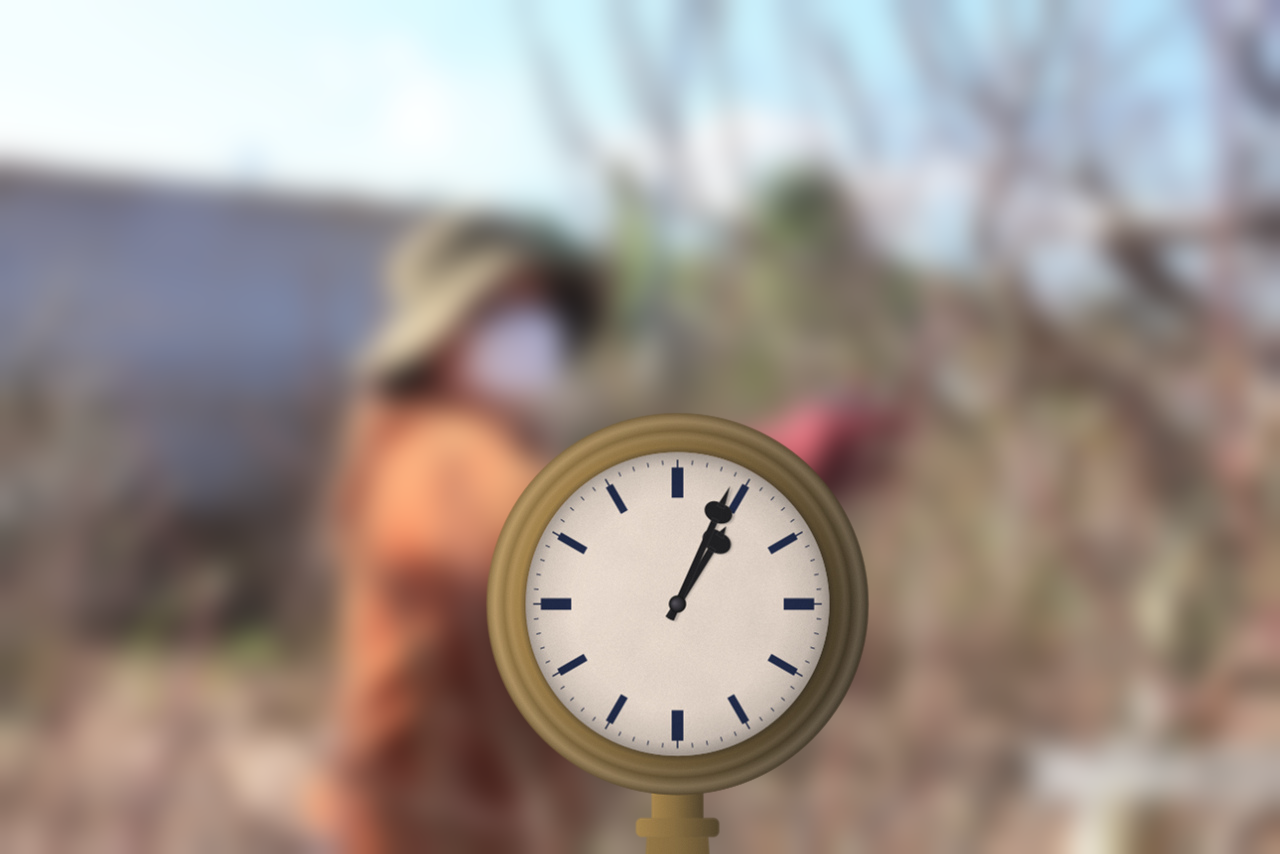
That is **1:04**
